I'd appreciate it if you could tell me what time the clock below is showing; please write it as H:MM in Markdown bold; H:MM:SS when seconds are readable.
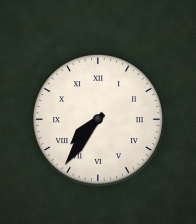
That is **7:36**
